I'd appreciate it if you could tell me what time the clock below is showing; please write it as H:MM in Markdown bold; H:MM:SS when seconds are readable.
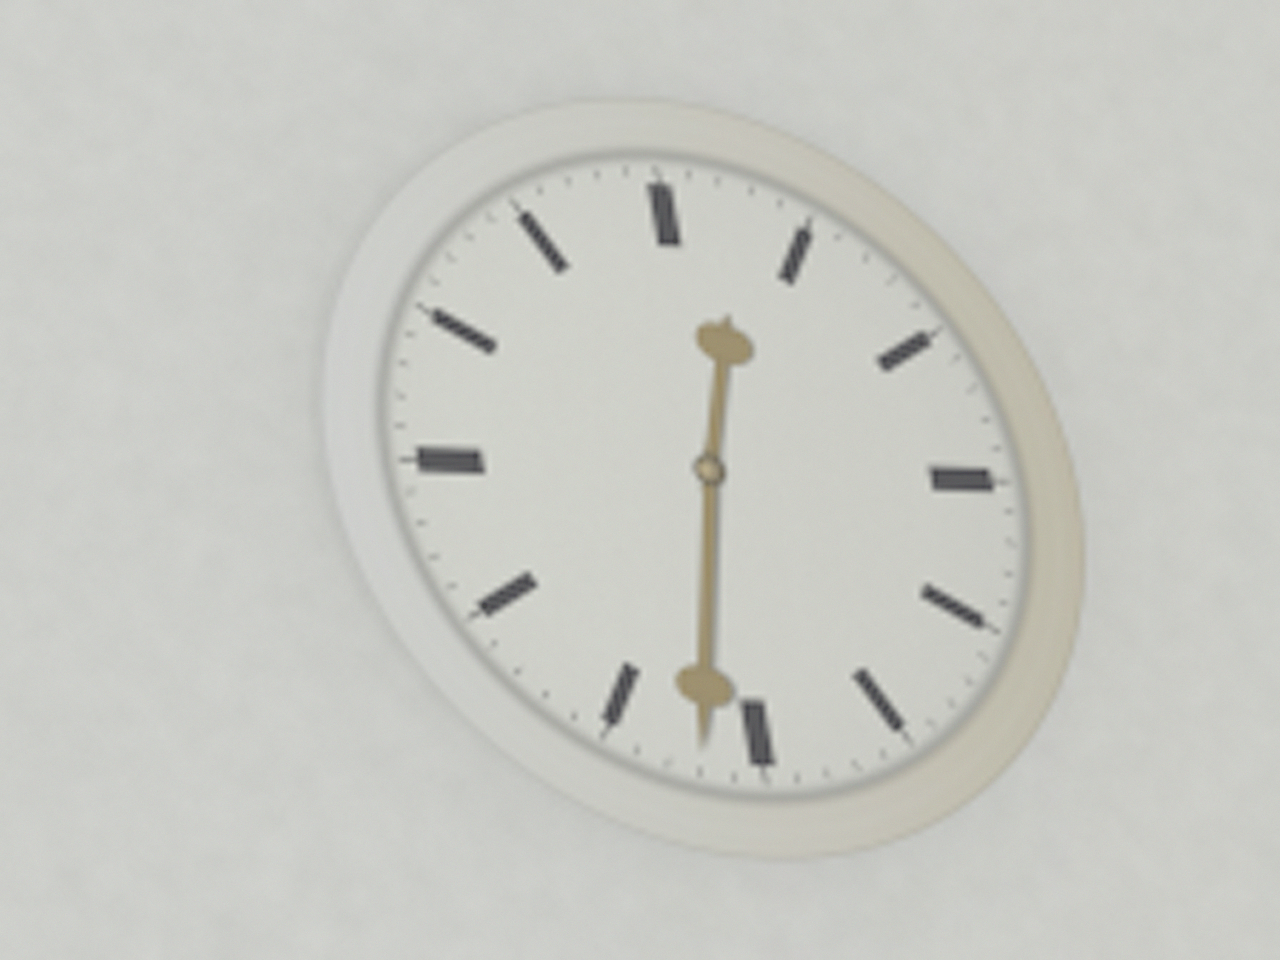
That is **12:32**
